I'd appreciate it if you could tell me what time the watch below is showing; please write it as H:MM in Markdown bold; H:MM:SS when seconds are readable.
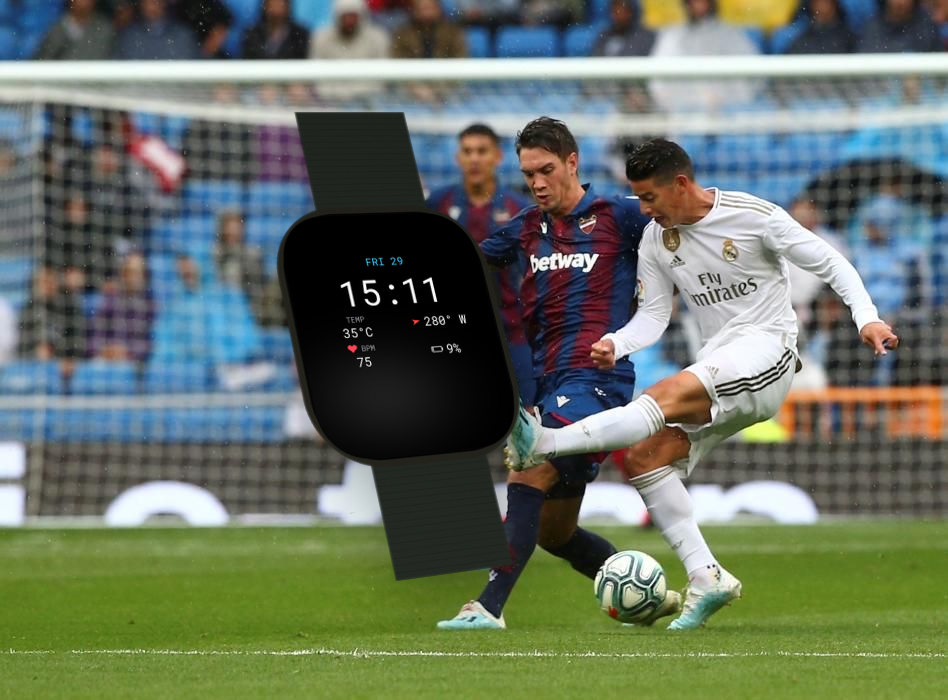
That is **15:11**
